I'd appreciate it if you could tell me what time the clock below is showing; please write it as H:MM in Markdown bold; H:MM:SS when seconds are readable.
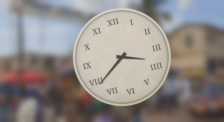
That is **3:39**
